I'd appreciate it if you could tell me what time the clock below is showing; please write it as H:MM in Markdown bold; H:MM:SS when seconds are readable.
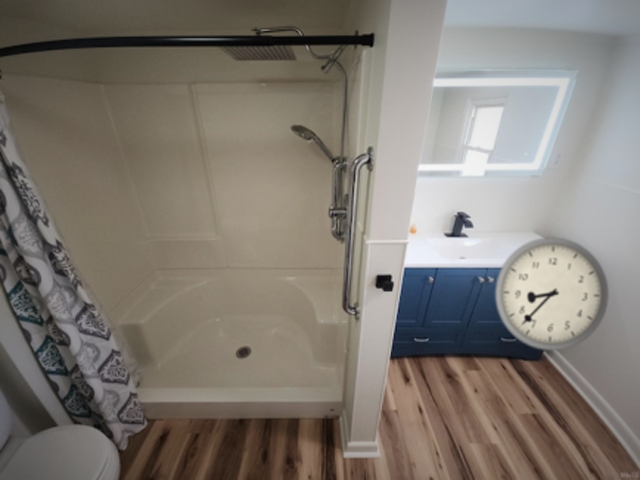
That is **8:37**
